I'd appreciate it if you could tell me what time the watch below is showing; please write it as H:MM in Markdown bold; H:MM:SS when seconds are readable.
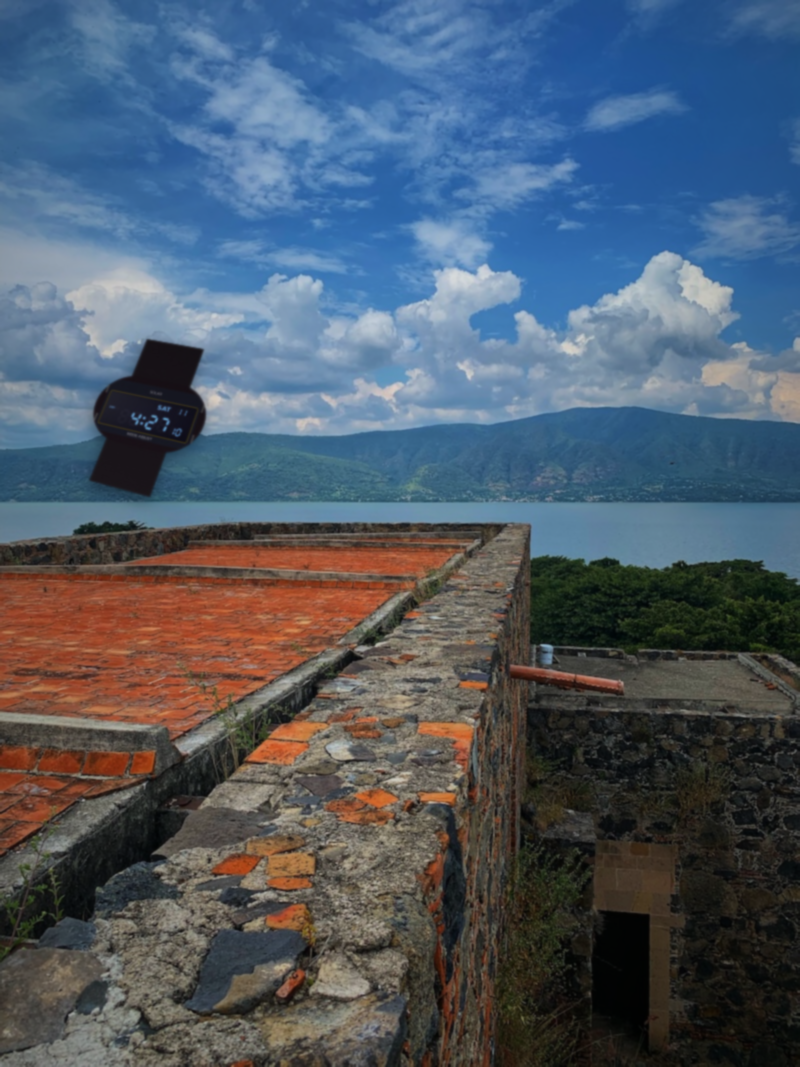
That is **4:27**
